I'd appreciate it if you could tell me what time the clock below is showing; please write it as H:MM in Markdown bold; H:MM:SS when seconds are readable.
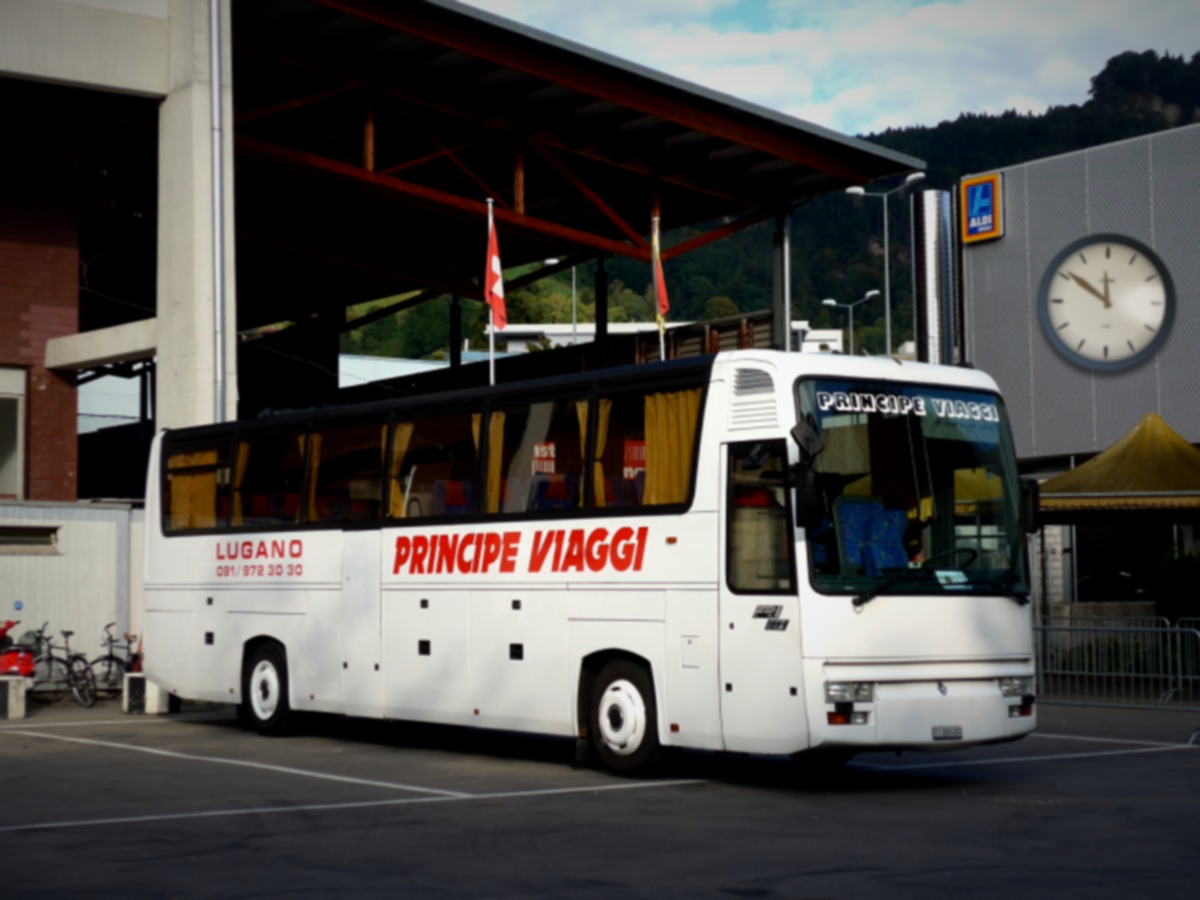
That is **11:51**
